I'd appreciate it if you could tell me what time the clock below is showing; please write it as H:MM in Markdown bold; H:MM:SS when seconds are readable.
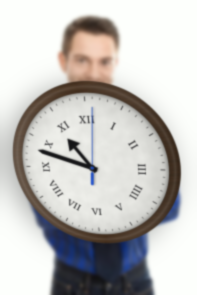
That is **10:48:01**
